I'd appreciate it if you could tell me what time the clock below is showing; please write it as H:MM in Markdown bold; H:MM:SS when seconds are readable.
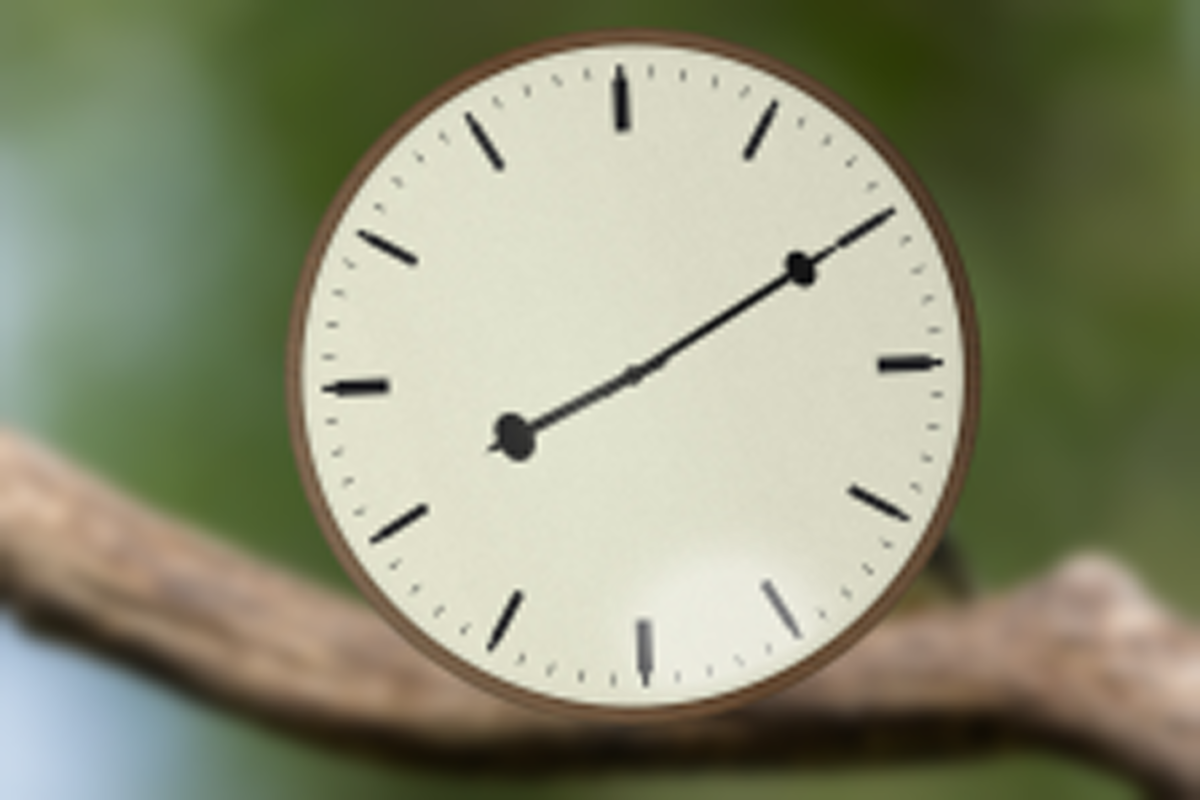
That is **8:10**
